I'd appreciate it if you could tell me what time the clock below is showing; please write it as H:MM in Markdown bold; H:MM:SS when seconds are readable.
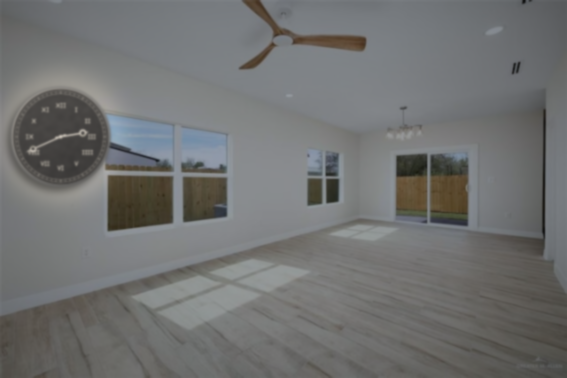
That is **2:41**
